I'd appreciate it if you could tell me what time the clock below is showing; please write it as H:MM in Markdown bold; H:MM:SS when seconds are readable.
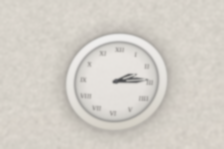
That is **2:14**
